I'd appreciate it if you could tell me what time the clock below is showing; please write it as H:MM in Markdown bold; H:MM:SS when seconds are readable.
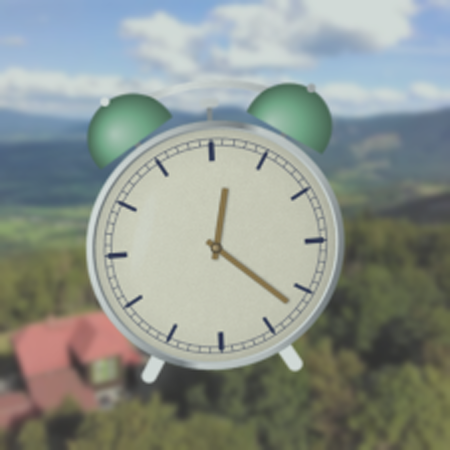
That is **12:22**
